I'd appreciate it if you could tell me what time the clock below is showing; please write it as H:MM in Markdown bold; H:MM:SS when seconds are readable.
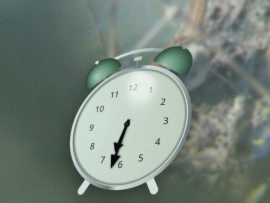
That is **6:32**
